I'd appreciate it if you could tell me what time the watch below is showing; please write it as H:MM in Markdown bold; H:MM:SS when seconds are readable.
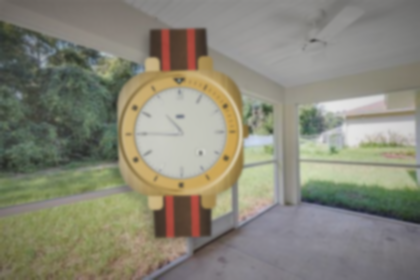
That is **10:45**
